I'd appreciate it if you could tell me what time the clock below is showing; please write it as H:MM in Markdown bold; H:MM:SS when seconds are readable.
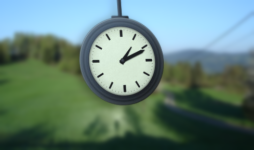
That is **1:11**
